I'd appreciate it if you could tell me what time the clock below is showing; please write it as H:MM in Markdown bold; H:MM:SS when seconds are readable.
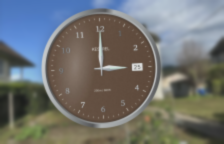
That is **3:00**
